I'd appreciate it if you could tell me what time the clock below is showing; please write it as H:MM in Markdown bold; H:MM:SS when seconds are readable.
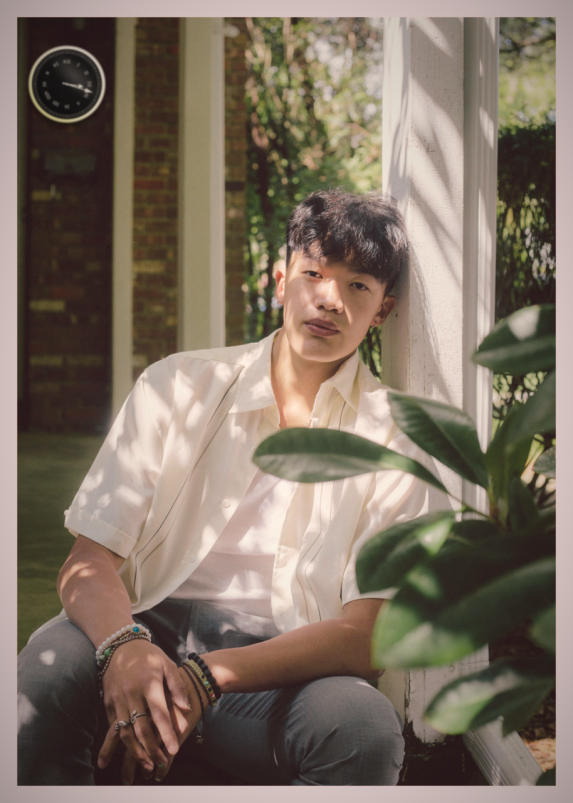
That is **3:18**
